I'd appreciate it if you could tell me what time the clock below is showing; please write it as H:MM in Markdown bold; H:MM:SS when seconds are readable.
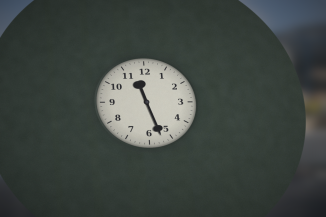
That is **11:27**
